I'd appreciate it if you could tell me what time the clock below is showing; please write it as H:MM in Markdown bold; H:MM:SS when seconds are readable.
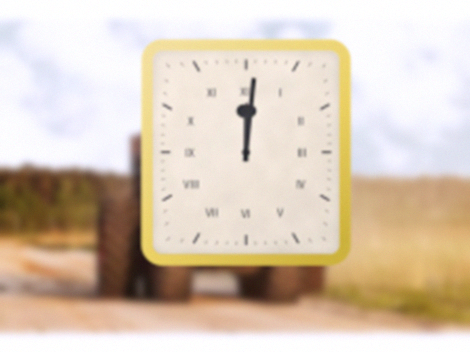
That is **12:01**
